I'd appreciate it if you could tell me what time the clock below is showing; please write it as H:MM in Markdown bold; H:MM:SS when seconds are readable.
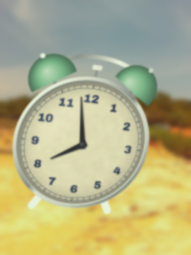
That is **7:58**
